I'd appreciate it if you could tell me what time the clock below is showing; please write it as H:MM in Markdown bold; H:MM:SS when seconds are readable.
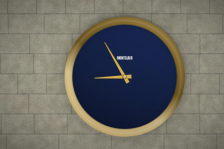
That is **8:55**
